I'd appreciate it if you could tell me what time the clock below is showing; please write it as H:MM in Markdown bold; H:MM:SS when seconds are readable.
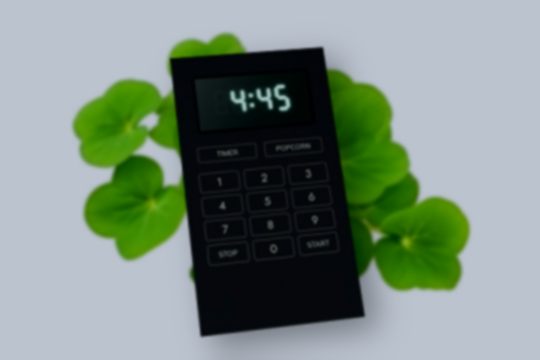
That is **4:45**
